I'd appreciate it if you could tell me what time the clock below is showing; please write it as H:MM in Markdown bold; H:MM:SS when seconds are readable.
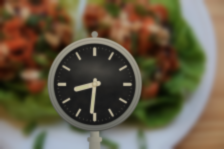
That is **8:31**
